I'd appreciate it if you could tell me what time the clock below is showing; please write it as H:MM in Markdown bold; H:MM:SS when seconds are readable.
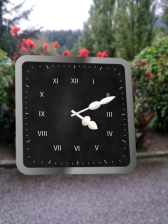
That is **4:11**
